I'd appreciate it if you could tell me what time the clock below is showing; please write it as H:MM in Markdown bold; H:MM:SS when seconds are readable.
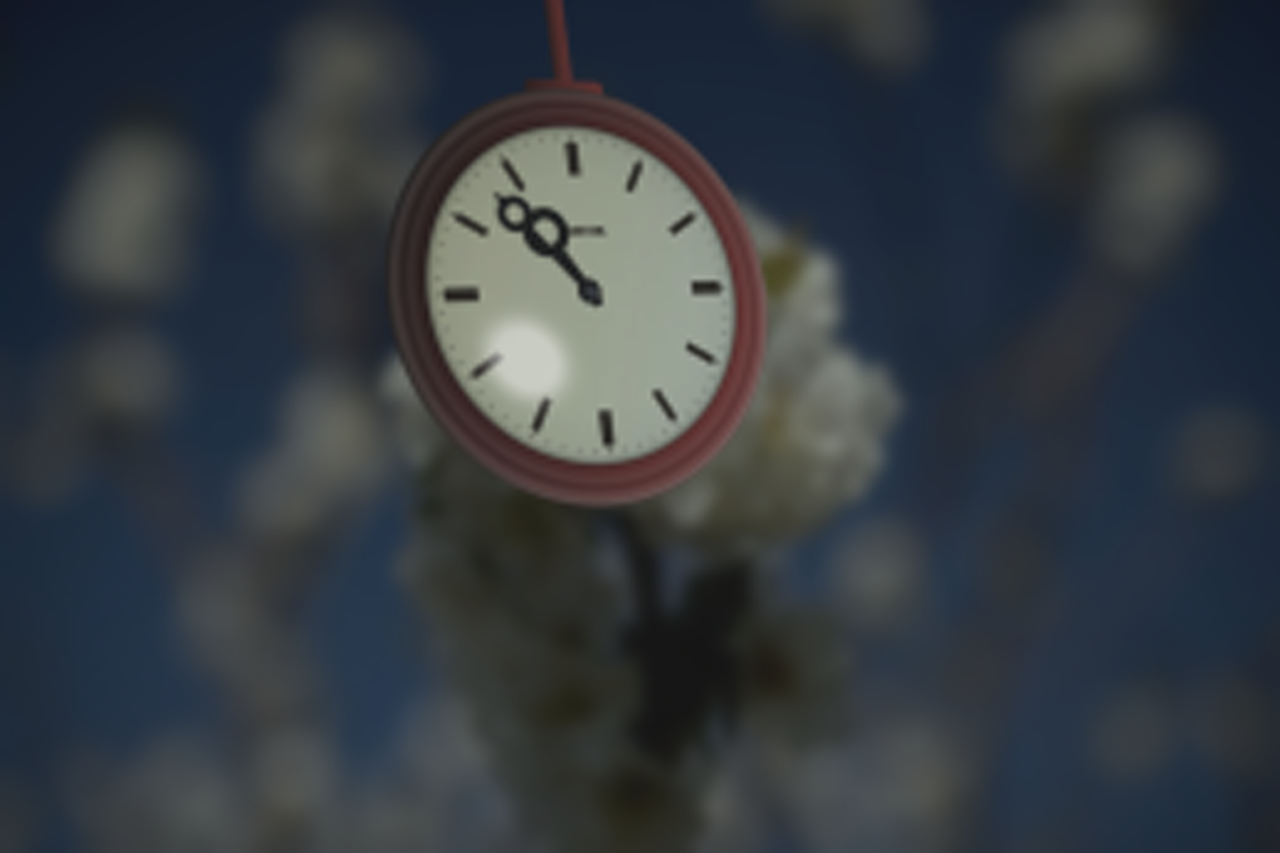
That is **10:53**
